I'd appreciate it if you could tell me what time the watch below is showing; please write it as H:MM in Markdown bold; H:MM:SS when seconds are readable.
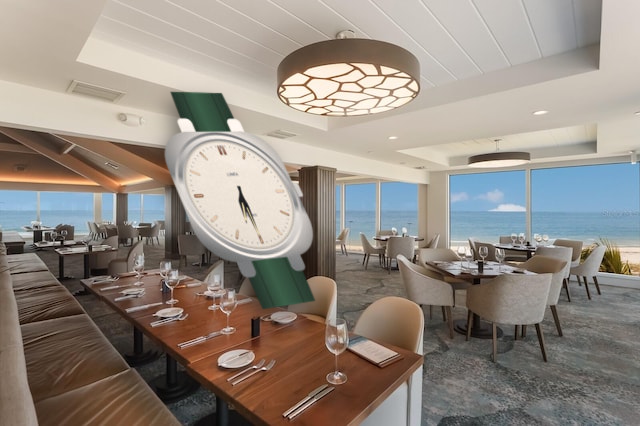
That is **6:30**
